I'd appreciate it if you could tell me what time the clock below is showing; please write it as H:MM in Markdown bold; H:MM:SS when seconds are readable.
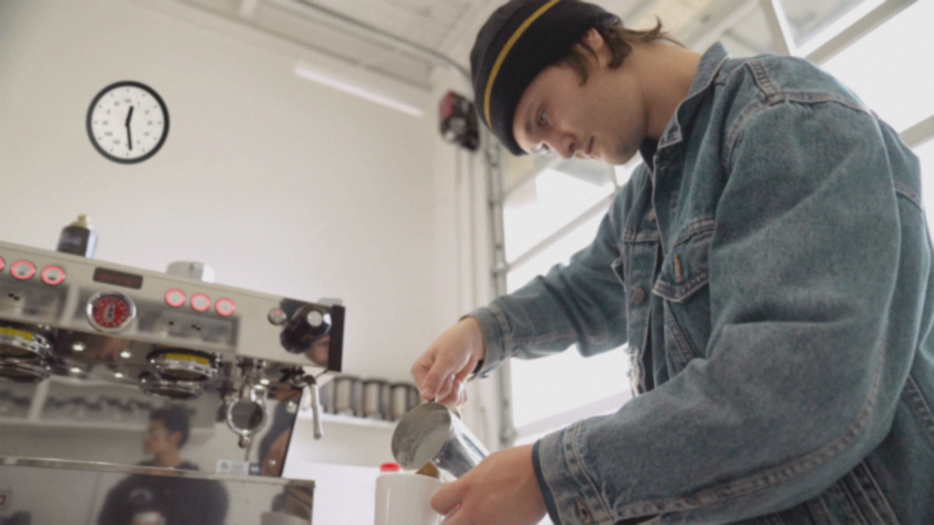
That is **12:29**
